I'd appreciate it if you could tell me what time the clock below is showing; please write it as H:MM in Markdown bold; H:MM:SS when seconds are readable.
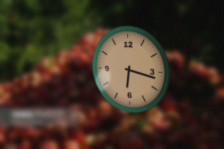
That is **6:17**
